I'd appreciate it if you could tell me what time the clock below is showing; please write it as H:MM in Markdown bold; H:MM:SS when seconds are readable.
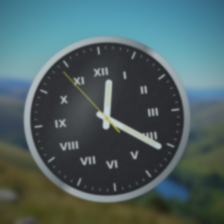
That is **12:20:54**
